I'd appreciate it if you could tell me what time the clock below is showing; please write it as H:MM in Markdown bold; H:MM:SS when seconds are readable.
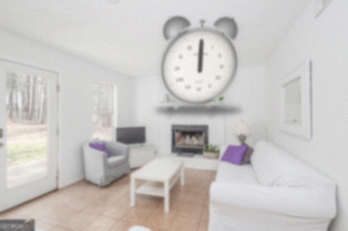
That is **12:00**
